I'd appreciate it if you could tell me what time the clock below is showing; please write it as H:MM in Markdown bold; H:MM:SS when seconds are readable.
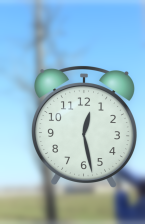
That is **12:28**
